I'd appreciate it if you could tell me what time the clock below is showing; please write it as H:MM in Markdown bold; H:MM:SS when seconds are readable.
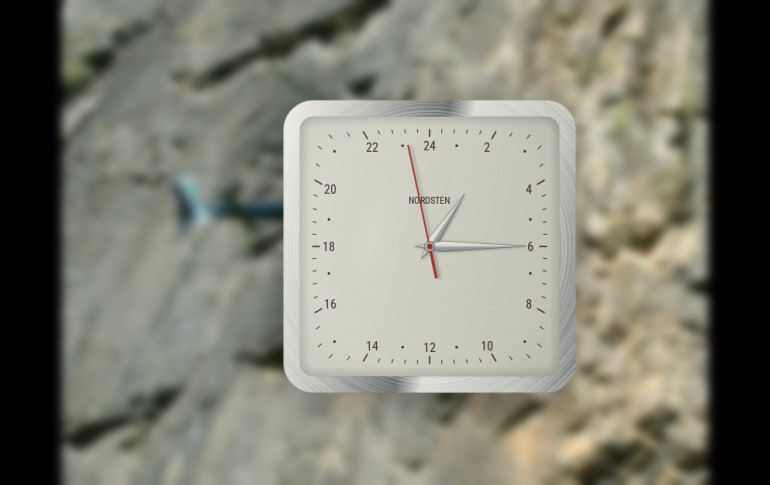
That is **2:14:58**
